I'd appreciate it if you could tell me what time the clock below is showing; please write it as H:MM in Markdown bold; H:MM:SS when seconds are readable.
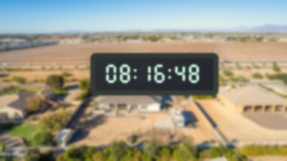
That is **8:16:48**
